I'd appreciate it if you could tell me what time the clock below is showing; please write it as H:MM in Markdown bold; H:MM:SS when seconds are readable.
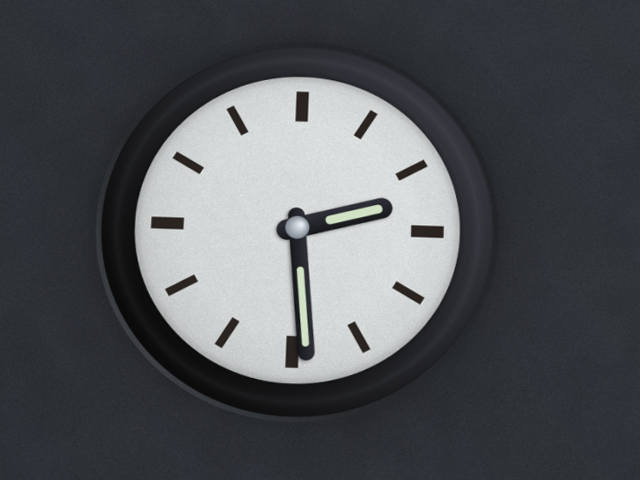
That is **2:29**
